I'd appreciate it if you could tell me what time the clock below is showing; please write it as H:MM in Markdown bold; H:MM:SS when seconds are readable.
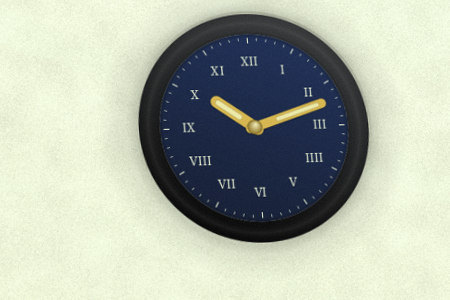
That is **10:12**
